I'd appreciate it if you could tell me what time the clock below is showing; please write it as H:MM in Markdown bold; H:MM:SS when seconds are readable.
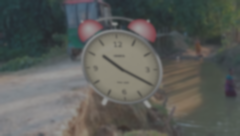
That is **10:20**
